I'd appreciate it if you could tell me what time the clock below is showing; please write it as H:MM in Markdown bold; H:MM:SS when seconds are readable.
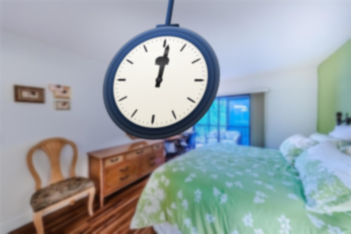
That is **12:01**
